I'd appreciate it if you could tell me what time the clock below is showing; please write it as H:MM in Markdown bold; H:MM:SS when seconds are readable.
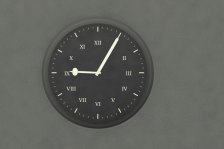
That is **9:05**
